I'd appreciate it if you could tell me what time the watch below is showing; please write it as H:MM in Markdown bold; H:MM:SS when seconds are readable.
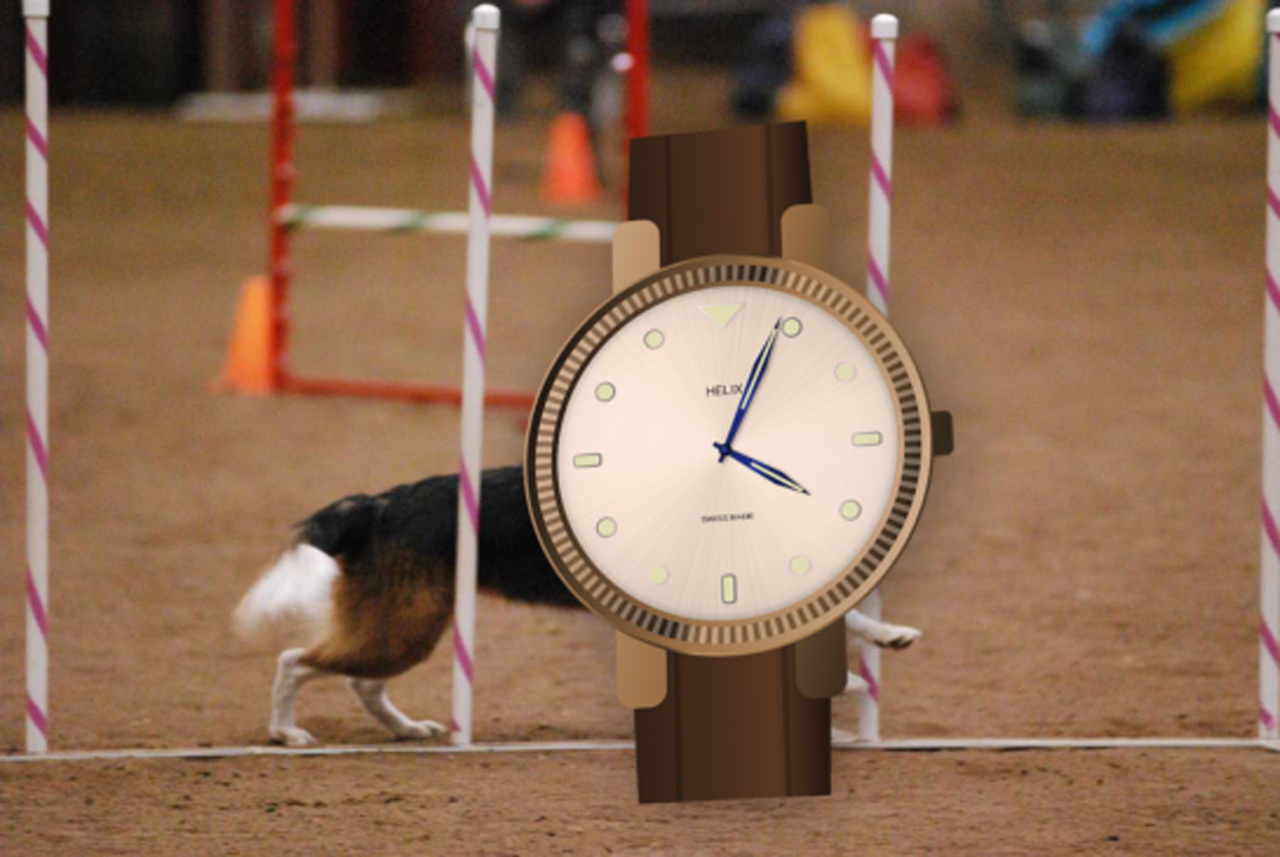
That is **4:04**
